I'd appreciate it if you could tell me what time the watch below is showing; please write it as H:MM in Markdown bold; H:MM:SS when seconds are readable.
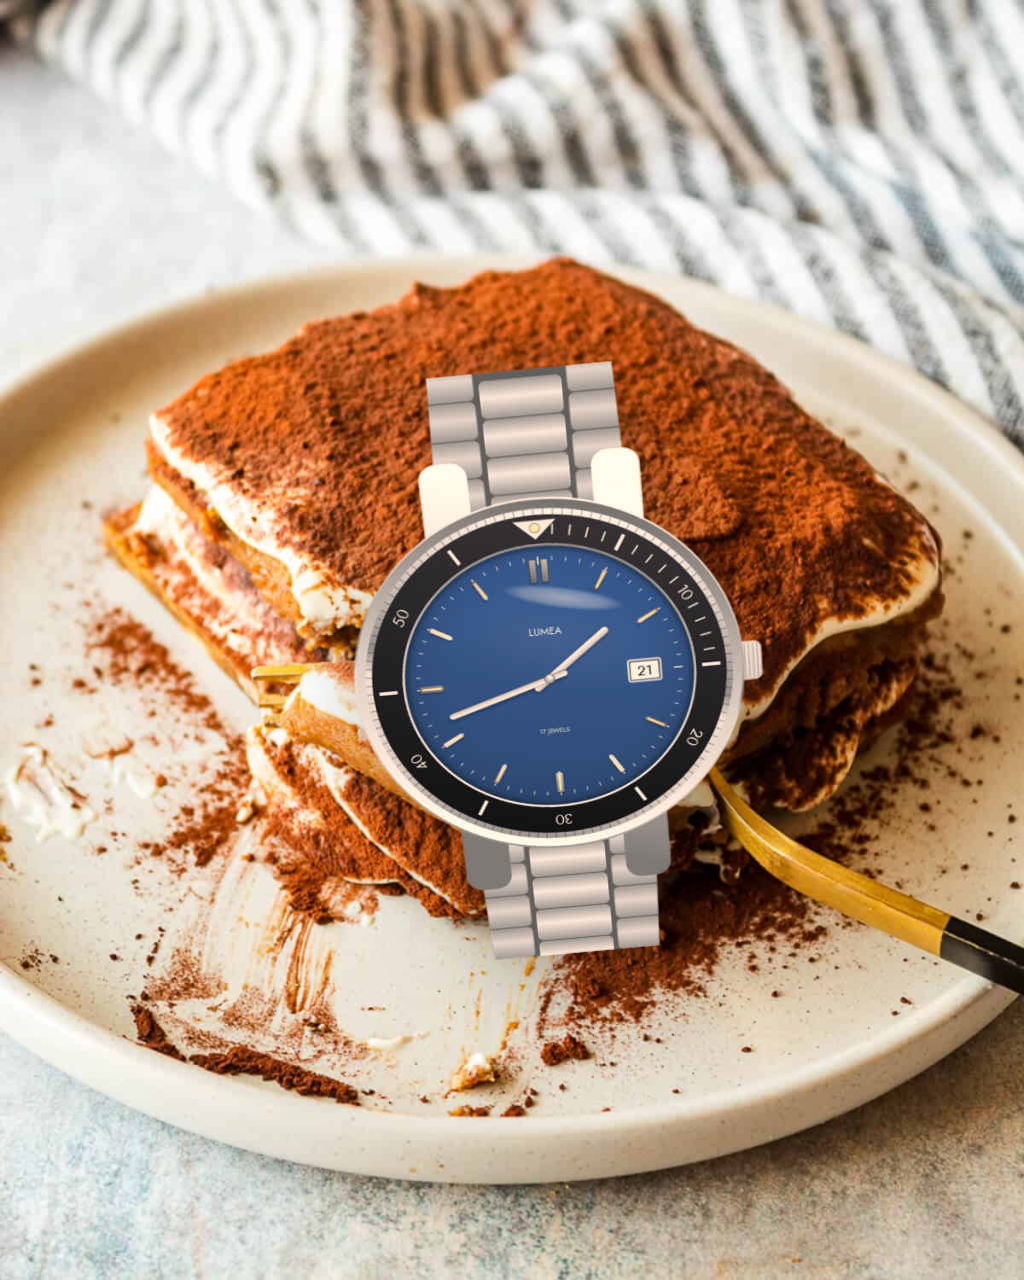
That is **1:42**
